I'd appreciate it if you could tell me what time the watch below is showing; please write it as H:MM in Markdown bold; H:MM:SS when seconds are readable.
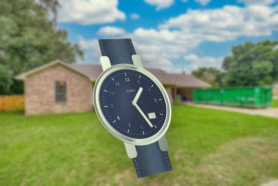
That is **1:26**
